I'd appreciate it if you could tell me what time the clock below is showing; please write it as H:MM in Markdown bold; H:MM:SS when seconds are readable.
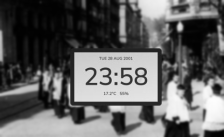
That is **23:58**
